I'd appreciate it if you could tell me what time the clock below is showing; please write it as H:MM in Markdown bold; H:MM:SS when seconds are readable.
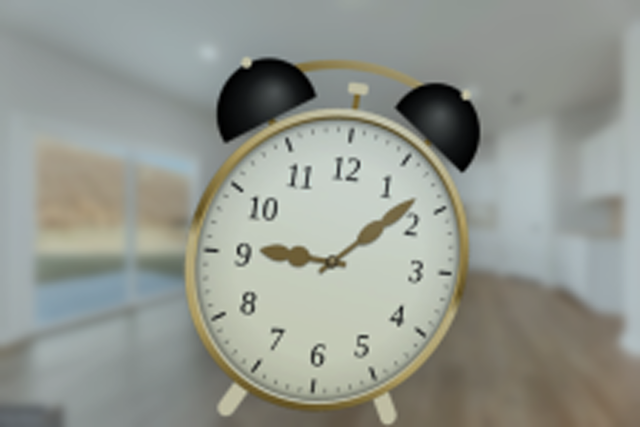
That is **9:08**
